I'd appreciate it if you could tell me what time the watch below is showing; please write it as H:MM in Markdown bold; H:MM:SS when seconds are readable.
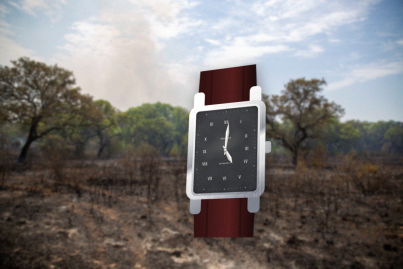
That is **5:01**
